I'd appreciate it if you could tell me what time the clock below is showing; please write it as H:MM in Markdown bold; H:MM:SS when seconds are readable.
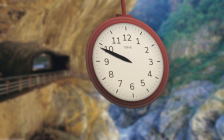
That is **9:49**
